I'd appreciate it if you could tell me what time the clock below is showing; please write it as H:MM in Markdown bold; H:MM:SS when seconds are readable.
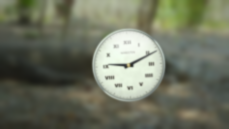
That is **9:11**
